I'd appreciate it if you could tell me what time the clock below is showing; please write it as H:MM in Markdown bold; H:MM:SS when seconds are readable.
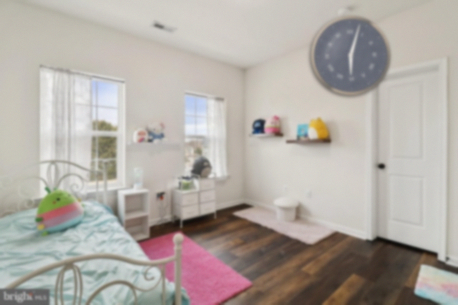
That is **6:03**
